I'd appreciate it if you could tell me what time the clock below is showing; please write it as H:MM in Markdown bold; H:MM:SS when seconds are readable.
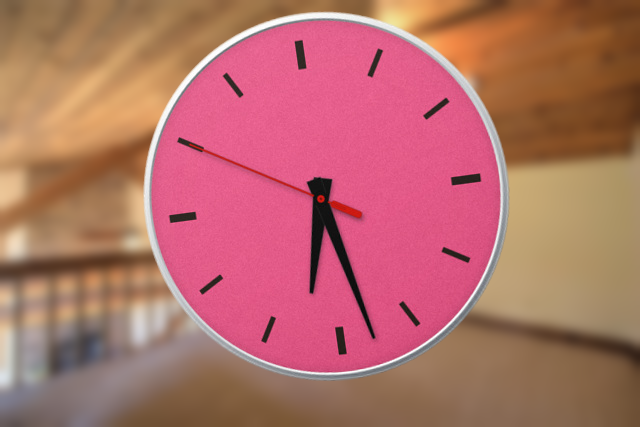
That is **6:27:50**
